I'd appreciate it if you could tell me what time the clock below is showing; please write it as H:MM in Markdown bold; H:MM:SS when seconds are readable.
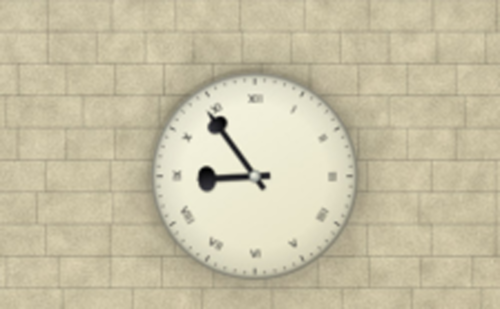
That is **8:54**
